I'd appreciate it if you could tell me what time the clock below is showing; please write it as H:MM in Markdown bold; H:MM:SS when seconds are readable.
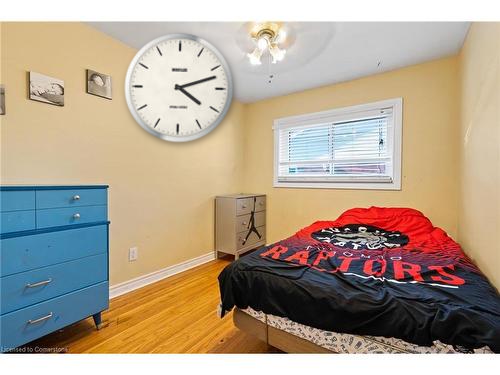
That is **4:12**
